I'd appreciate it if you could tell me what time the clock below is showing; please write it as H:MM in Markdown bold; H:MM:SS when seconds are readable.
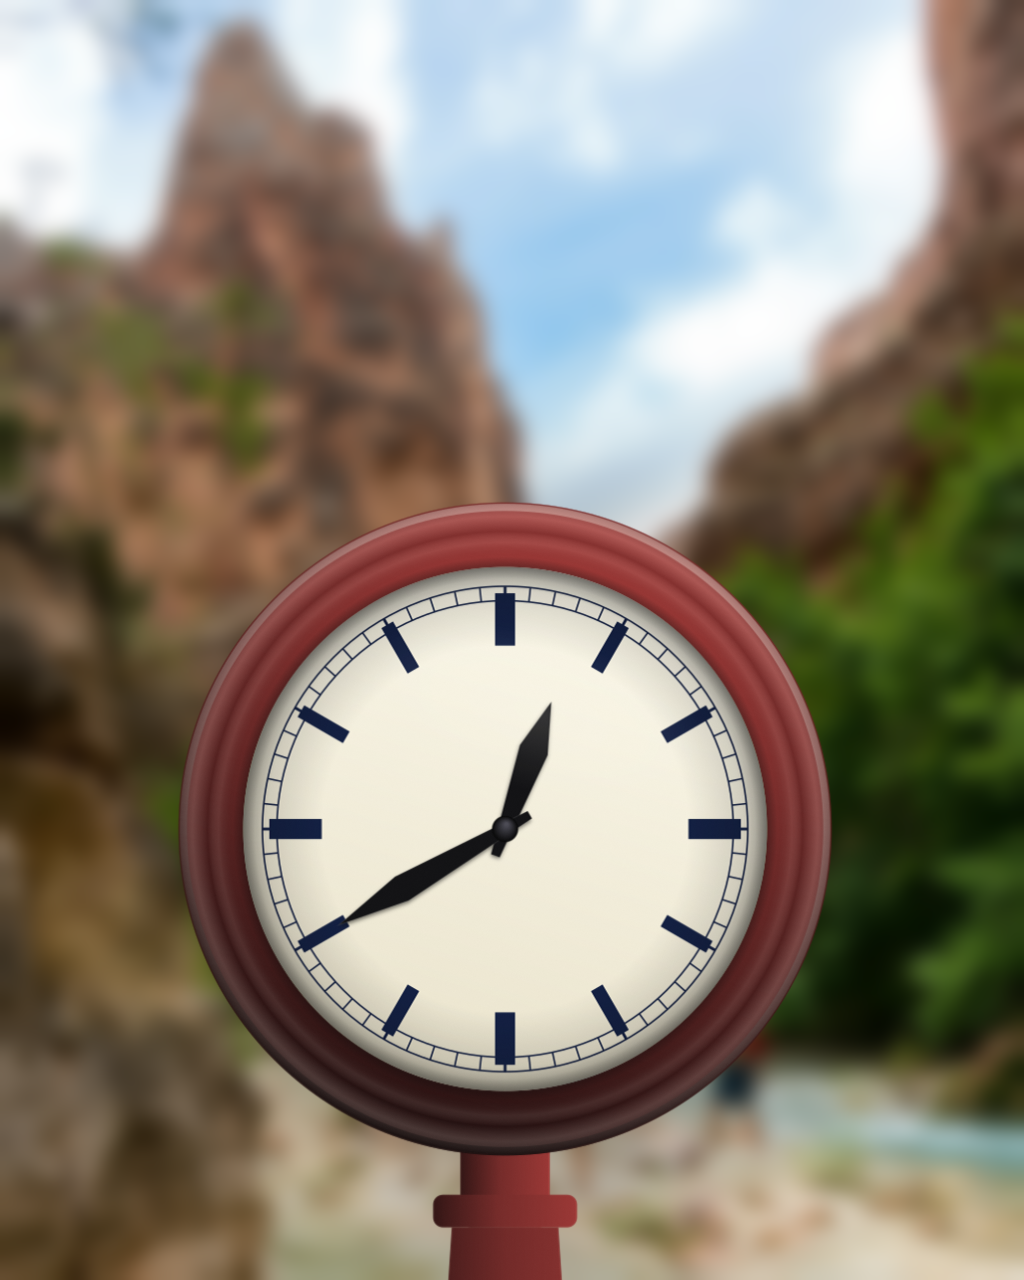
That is **12:40**
